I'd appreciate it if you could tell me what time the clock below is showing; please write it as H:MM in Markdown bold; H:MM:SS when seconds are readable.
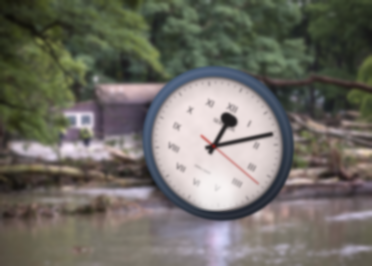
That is **12:08:17**
